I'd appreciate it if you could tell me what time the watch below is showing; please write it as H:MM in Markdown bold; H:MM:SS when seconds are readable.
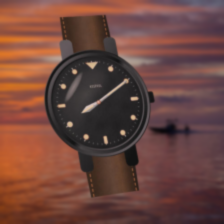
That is **8:10**
